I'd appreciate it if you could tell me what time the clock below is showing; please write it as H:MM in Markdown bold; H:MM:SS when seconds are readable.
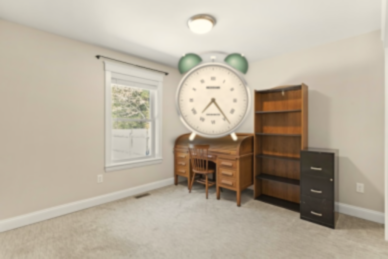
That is **7:24**
